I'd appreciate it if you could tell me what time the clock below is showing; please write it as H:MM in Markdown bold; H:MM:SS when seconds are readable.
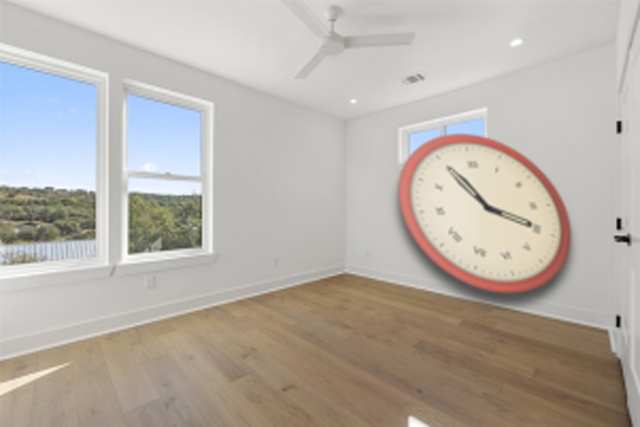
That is **3:55**
